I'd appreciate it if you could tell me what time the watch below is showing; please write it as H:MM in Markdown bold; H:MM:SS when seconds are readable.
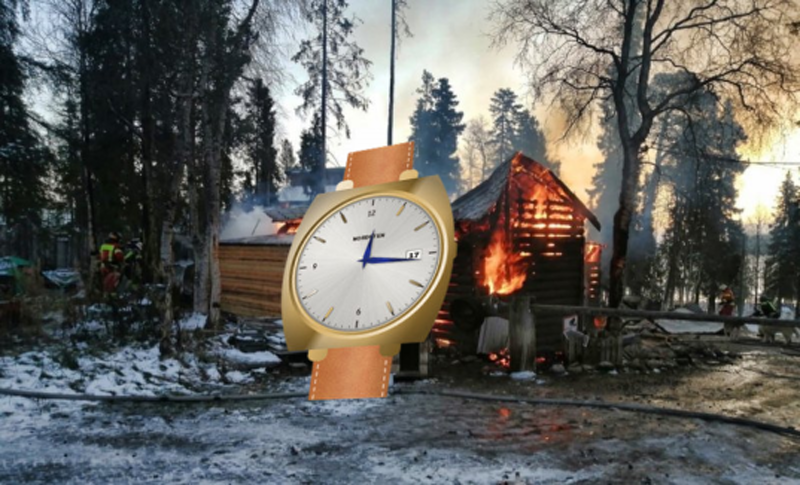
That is **12:16**
